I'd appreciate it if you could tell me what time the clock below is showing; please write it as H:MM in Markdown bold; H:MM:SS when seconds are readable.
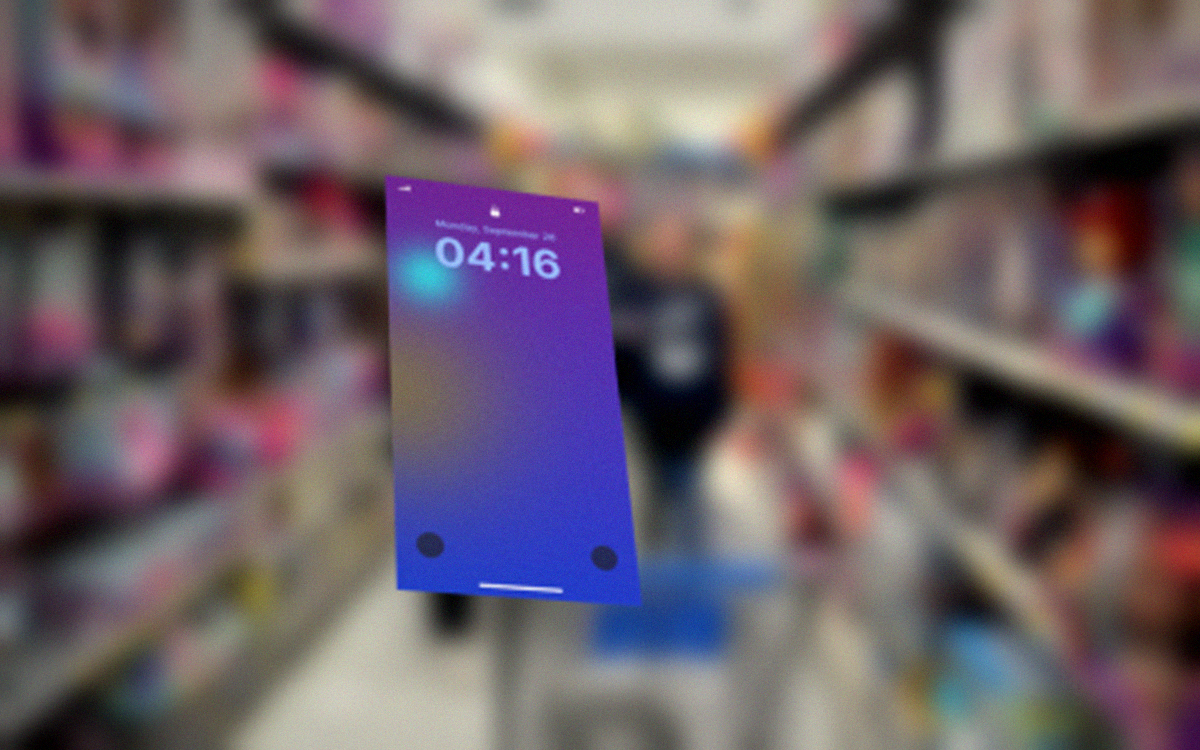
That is **4:16**
